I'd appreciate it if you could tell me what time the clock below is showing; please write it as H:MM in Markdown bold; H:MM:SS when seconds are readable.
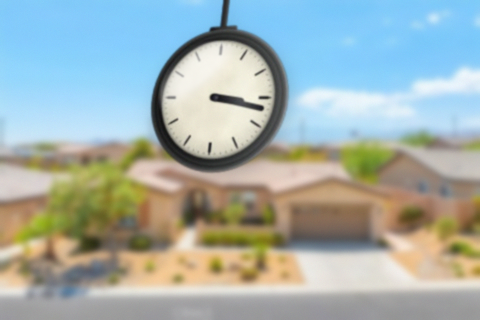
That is **3:17**
